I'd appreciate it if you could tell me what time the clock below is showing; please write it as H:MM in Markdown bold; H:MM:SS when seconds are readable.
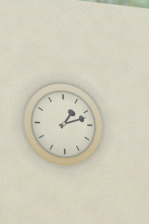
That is **1:12**
